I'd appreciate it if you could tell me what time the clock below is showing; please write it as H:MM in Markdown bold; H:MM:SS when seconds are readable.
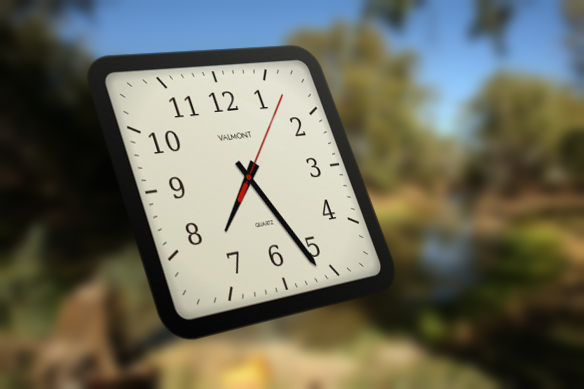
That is **7:26:07**
